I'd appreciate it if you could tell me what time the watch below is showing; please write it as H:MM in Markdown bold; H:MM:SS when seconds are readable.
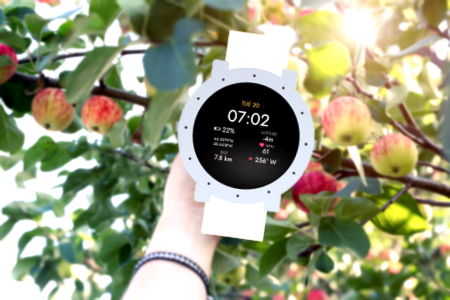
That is **7:02**
